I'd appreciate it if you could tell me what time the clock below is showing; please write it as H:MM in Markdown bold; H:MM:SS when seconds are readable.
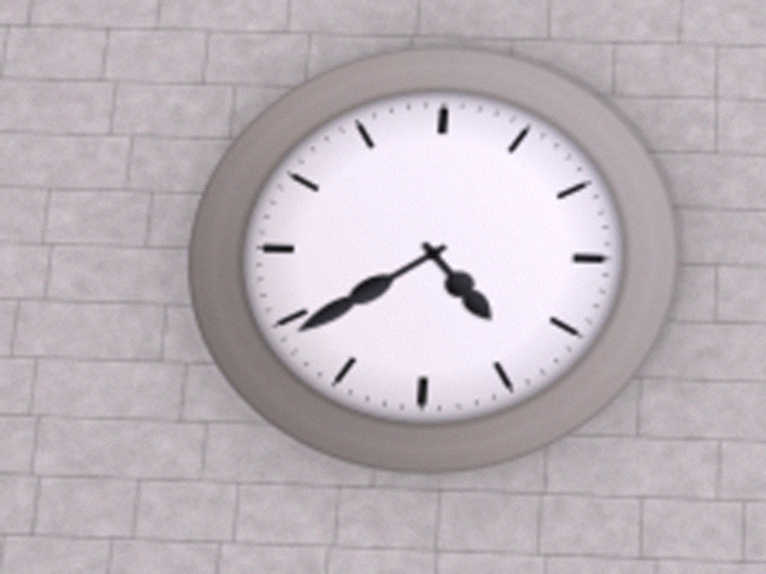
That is **4:39**
